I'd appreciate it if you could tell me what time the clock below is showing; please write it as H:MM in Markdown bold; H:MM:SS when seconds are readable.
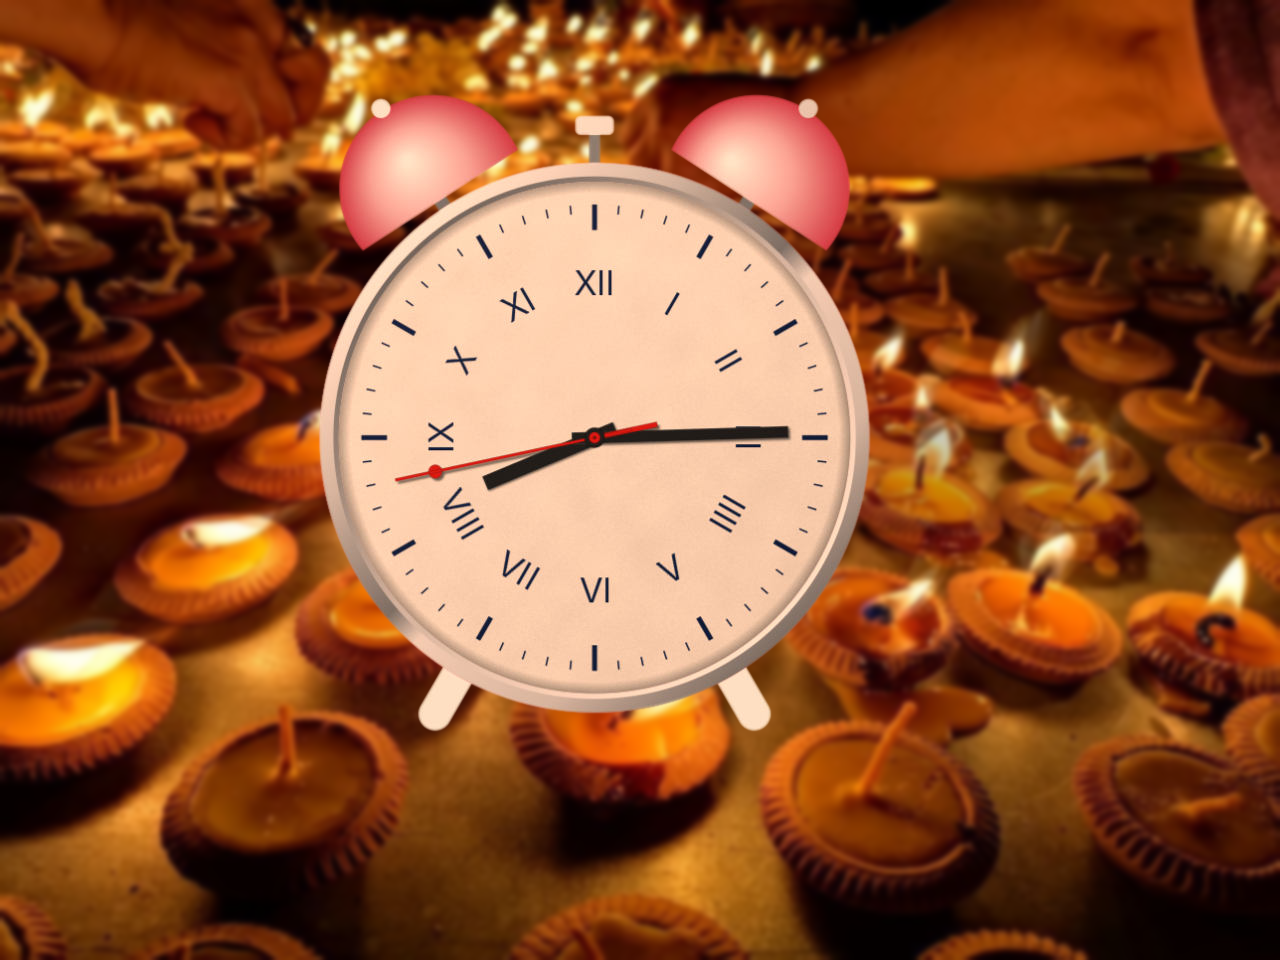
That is **8:14:43**
